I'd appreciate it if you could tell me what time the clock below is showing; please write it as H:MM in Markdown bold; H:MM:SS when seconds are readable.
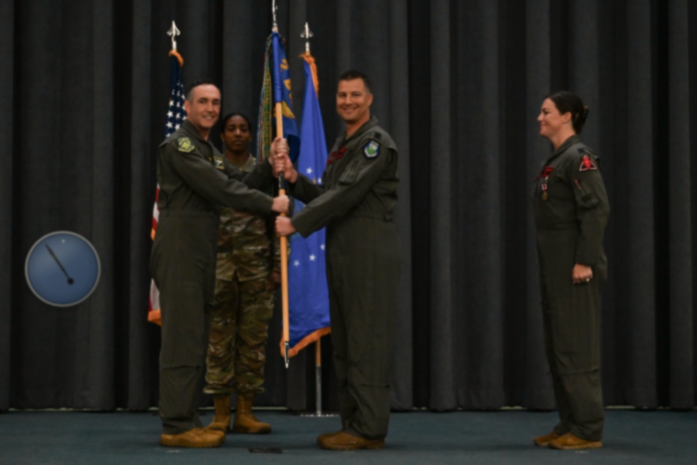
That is **4:54**
